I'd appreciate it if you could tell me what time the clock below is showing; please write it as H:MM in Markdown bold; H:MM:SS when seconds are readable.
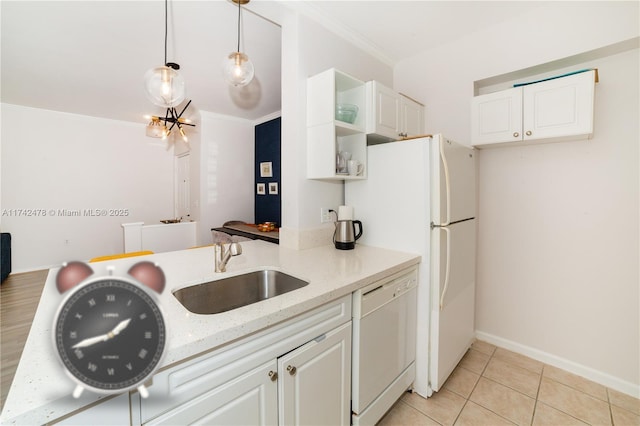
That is **1:42**
